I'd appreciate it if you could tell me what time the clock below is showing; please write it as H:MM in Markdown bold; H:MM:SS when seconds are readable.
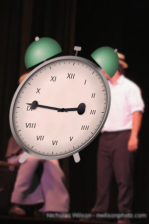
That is **2:46**
